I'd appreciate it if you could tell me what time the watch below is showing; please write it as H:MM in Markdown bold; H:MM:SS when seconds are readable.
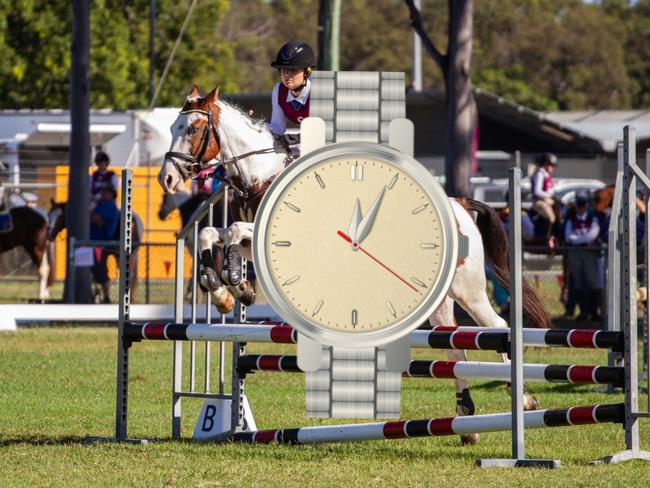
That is **12:04:21**
